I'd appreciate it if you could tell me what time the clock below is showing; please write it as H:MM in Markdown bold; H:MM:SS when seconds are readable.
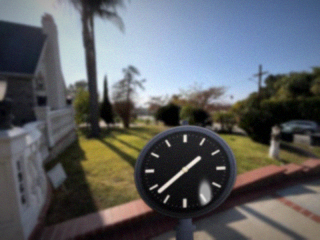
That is **1:38**
